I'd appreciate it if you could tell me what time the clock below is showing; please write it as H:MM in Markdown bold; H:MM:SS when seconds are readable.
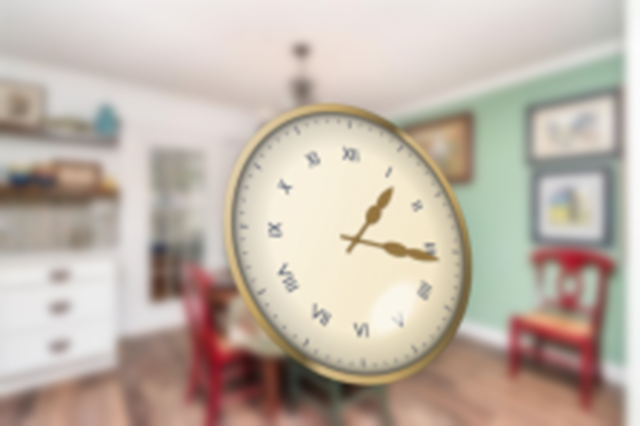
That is **1:16**
